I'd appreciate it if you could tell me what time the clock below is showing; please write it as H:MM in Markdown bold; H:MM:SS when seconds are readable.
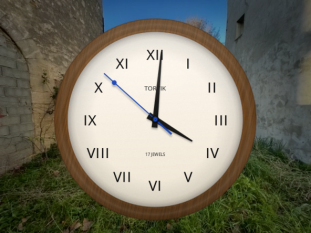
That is **4:00:52**
